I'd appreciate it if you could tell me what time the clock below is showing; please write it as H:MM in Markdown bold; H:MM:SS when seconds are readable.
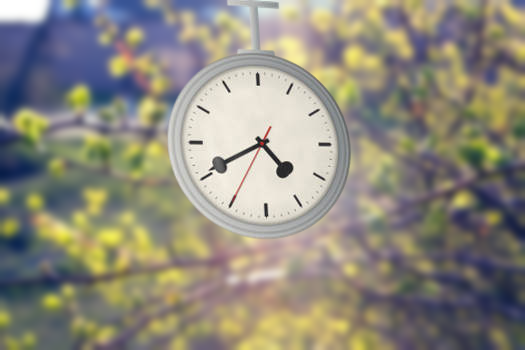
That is **4:40:35**
